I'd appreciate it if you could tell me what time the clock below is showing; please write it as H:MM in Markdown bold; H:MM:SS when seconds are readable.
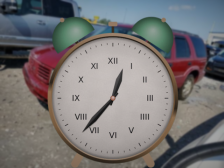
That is **12:37**
